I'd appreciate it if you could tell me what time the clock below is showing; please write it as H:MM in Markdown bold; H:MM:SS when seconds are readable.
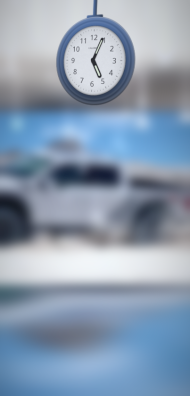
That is **5:04**
